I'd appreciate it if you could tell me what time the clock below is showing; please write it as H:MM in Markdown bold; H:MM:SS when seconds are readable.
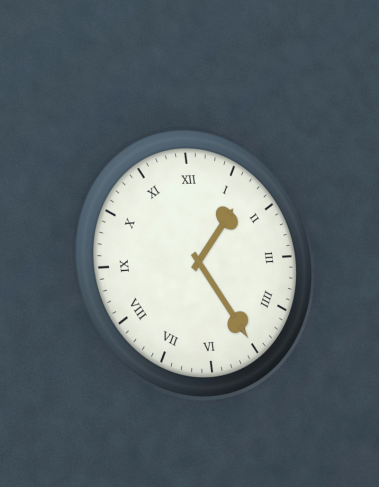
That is **1:25**
